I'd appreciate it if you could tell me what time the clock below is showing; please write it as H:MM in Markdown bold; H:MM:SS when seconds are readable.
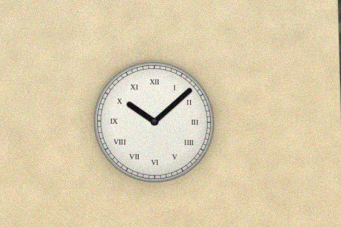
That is **10:08**
